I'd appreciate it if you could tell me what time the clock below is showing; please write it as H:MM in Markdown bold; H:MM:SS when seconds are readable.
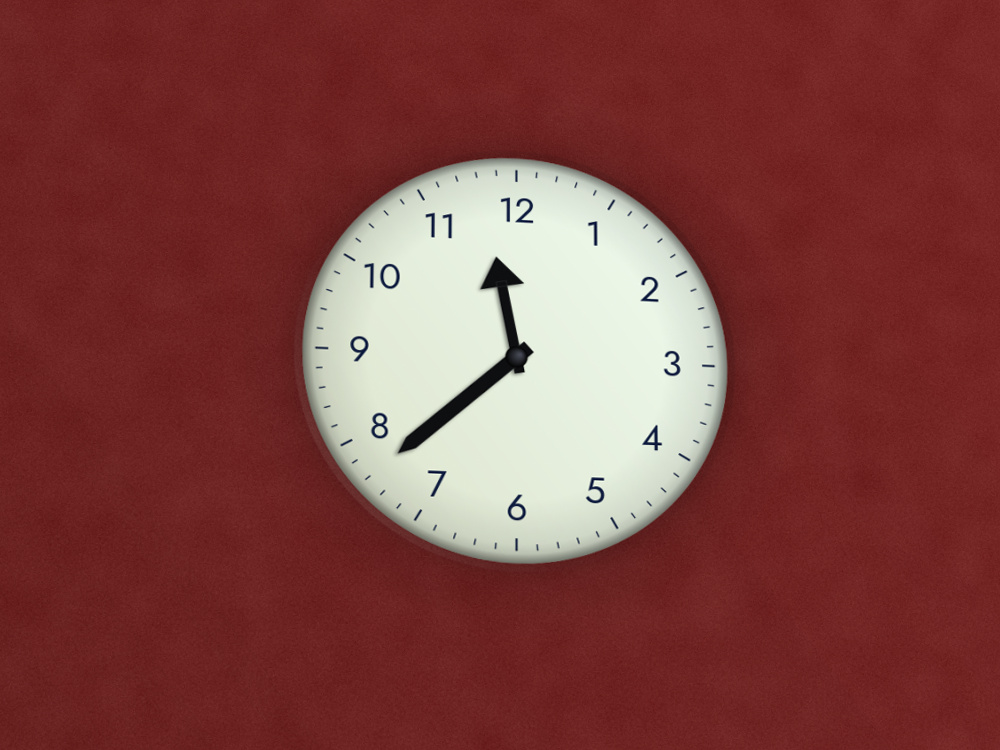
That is **11:38**
